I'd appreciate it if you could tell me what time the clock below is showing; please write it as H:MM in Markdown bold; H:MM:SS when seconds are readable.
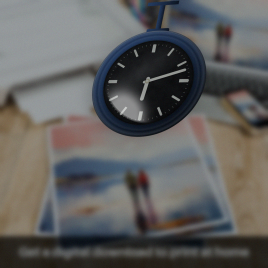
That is **6:12**
